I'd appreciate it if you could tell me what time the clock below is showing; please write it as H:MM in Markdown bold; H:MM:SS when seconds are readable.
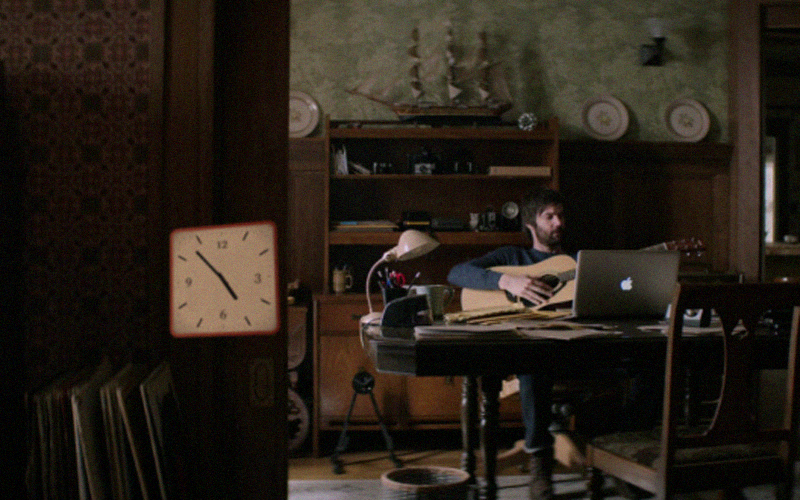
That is **4:53**
